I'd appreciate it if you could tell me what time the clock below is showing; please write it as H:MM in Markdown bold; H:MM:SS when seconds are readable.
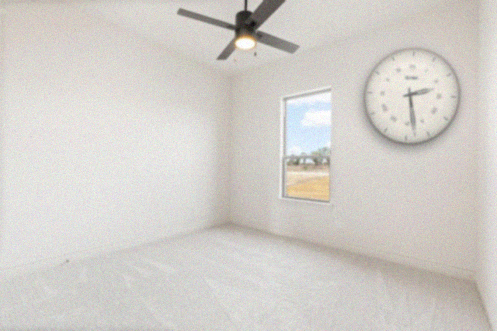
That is **2:28**
